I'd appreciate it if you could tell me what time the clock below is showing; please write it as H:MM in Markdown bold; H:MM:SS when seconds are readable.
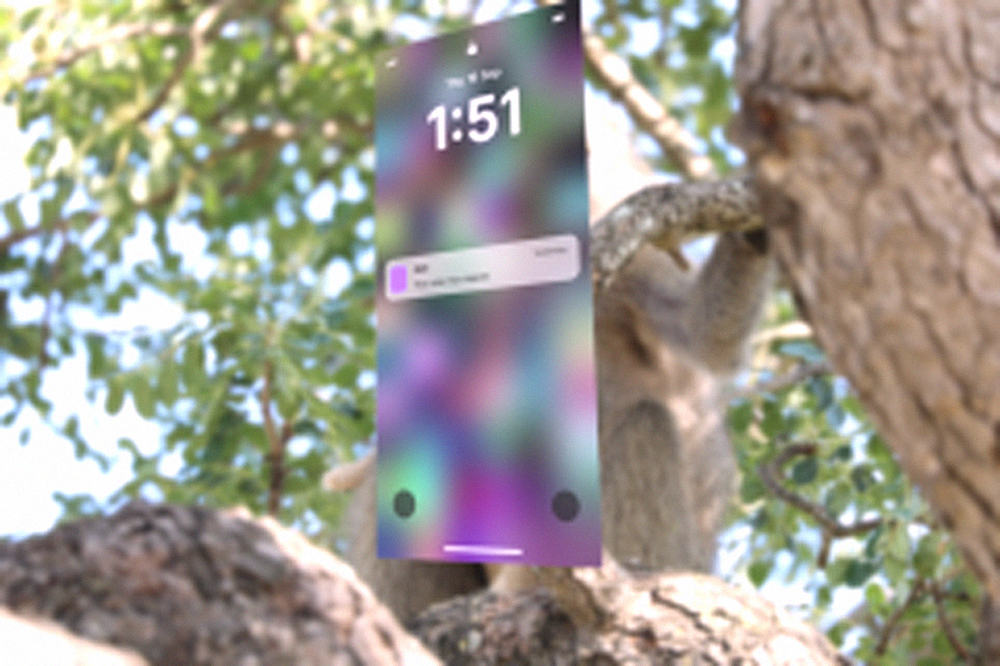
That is **1:51**
